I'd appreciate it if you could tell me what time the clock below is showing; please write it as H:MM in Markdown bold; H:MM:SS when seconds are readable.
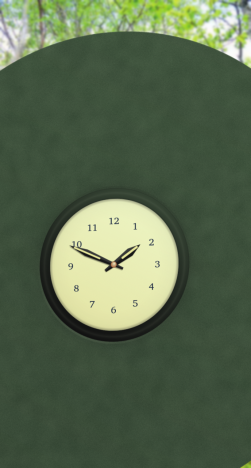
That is **1:49**
